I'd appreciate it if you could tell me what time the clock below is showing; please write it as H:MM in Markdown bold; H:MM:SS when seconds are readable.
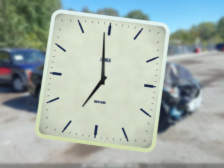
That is **6:59**
